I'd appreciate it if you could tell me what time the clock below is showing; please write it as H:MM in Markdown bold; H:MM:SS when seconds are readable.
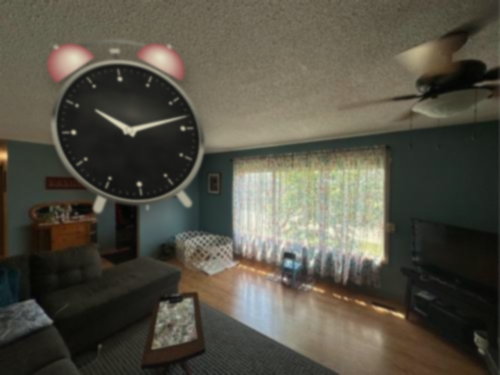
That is **10:13**
